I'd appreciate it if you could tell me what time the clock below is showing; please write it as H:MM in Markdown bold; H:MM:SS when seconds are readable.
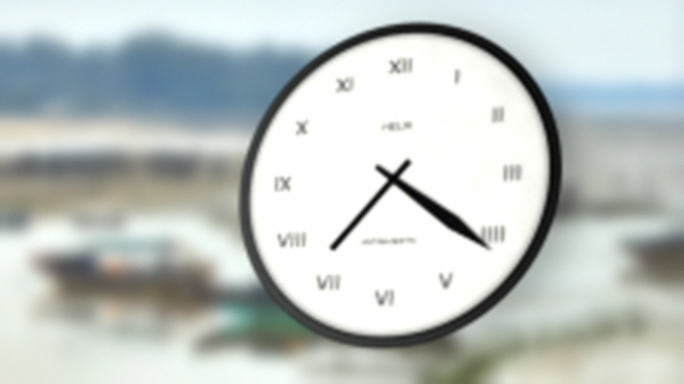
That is **7:21**
